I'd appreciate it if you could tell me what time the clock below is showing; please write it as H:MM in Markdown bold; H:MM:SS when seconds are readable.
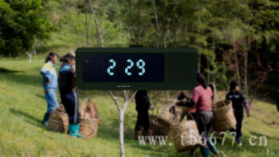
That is **2:29**
